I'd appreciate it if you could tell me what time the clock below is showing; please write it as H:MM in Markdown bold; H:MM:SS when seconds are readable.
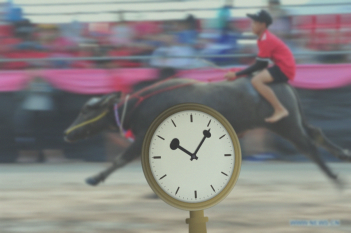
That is **10:06**
